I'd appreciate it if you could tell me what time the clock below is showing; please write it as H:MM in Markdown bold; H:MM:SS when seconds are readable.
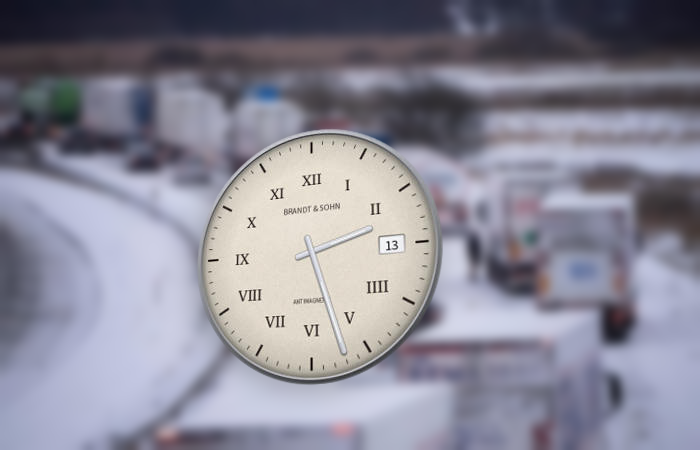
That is **2:27**
